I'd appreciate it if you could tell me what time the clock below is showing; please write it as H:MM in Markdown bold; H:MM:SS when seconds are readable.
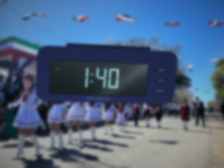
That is **1:40**
